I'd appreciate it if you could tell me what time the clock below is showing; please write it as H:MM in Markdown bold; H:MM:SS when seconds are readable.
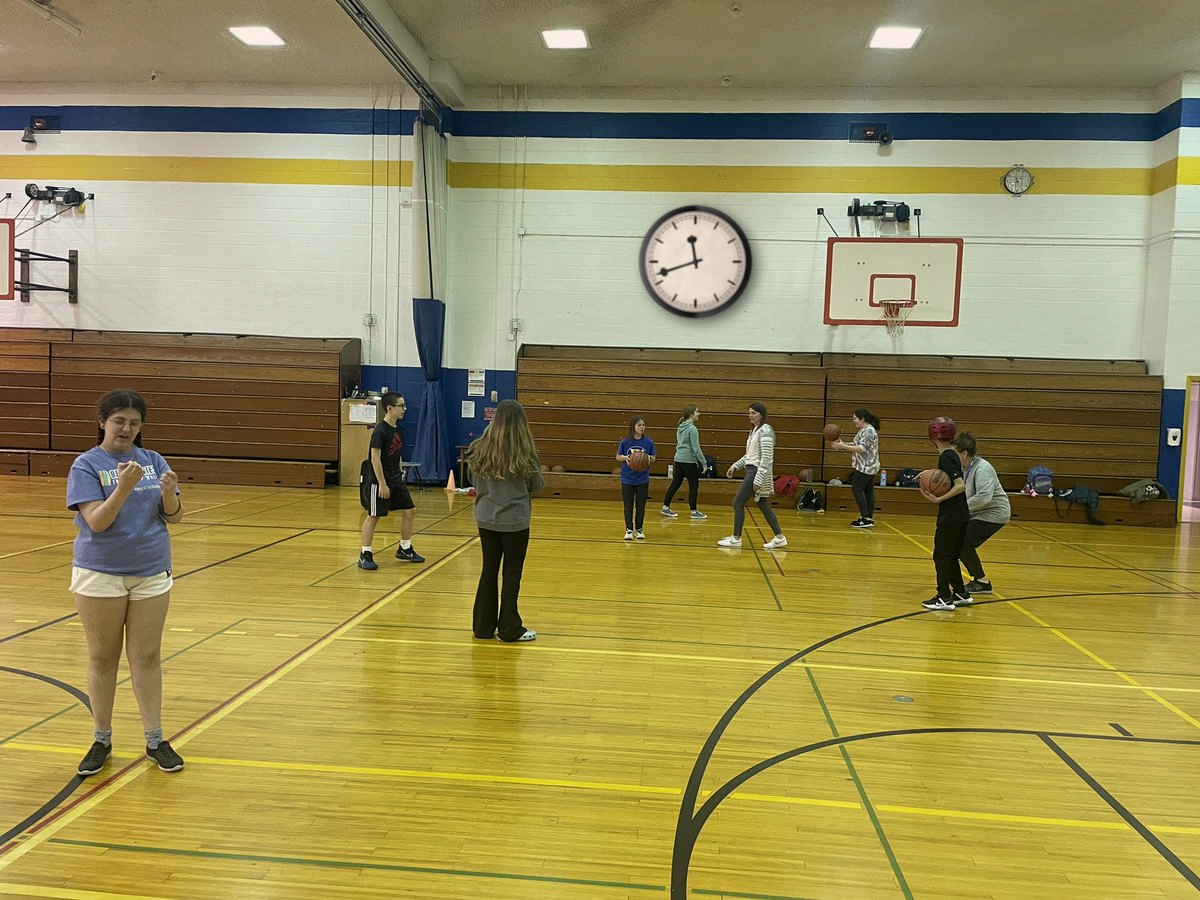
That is **11:42**
